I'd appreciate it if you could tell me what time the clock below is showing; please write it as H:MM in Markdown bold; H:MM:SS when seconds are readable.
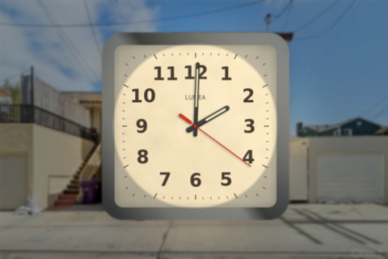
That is **2:00:21**
